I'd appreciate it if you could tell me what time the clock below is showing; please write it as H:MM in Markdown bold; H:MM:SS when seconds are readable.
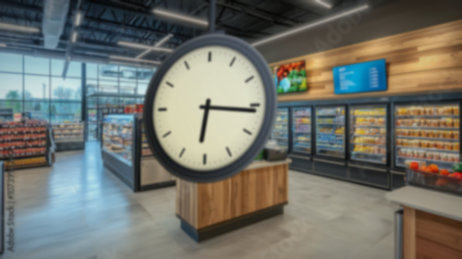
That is **6:16**
